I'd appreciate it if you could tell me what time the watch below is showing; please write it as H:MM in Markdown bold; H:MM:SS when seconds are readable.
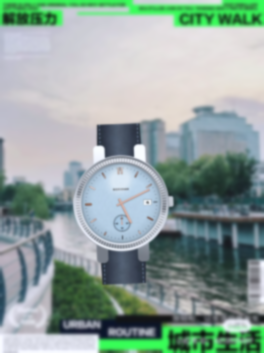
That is **5:11**
